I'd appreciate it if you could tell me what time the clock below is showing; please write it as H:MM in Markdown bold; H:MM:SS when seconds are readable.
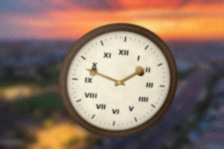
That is **1:48**
